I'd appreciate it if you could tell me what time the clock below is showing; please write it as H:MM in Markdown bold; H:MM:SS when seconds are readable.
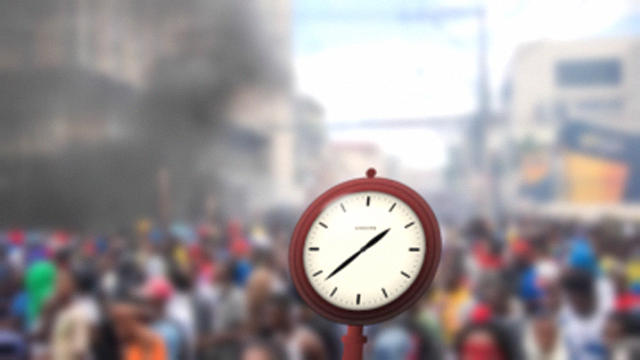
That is **1:38**
